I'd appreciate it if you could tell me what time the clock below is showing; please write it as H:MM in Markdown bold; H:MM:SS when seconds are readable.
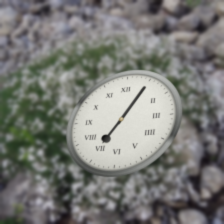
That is **7:05**
